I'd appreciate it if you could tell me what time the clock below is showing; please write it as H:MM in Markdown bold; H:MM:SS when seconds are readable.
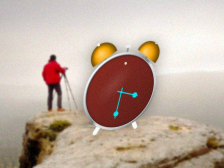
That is **3:31**
